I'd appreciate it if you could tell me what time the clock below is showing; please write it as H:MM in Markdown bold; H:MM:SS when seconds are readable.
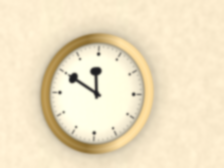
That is **11:50**
